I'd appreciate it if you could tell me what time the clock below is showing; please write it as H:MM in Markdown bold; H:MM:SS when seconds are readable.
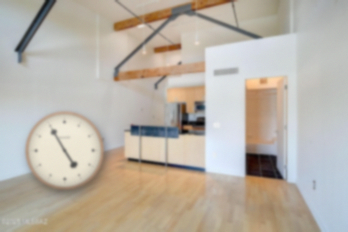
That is **4:55**
